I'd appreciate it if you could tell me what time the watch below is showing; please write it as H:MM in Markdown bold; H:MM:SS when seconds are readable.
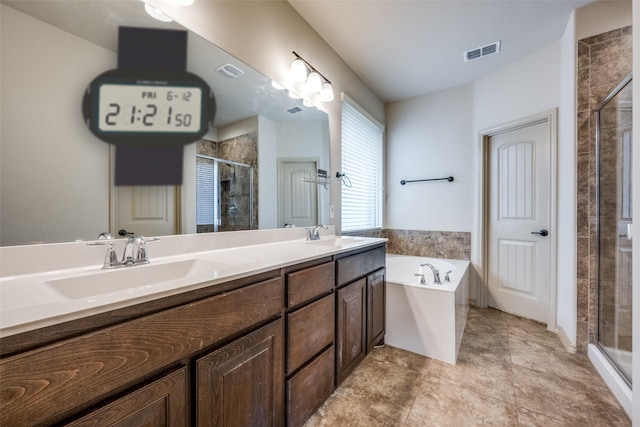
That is **21:21:50**
